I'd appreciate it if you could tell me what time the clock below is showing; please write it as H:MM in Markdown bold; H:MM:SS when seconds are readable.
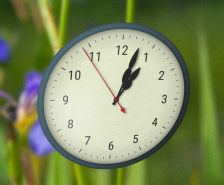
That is **1:02:54**
